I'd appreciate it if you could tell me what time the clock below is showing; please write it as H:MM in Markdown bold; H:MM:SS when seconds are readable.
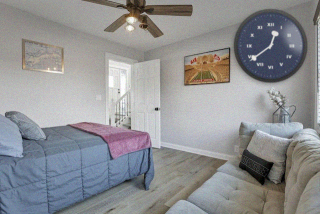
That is **12:39**
